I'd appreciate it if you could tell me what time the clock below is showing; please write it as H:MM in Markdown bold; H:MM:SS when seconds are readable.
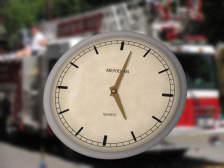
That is **5:02**
